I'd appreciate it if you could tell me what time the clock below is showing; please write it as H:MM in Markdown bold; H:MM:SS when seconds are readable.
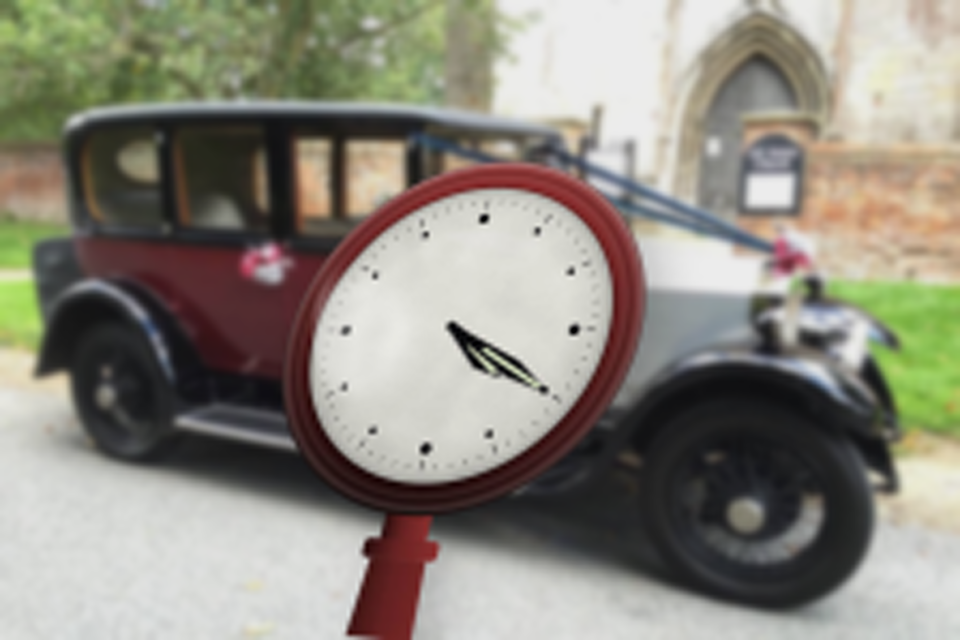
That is **4:20**
